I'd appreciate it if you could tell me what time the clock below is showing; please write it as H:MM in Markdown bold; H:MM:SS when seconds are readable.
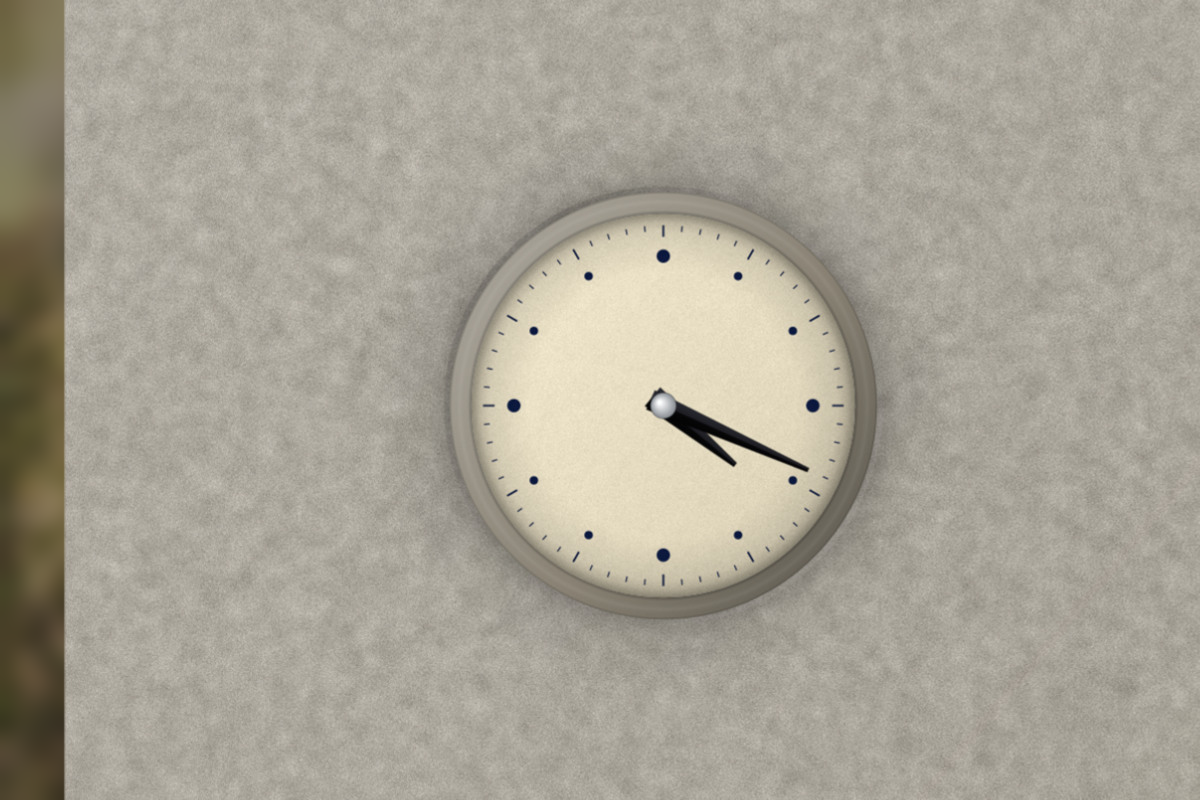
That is **4:19**
